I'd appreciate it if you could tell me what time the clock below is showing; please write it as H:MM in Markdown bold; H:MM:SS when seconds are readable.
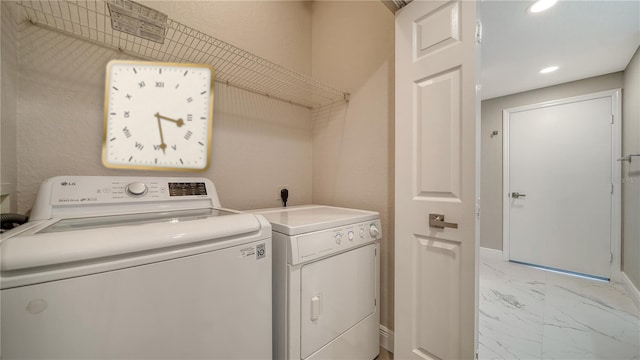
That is **3:28**
